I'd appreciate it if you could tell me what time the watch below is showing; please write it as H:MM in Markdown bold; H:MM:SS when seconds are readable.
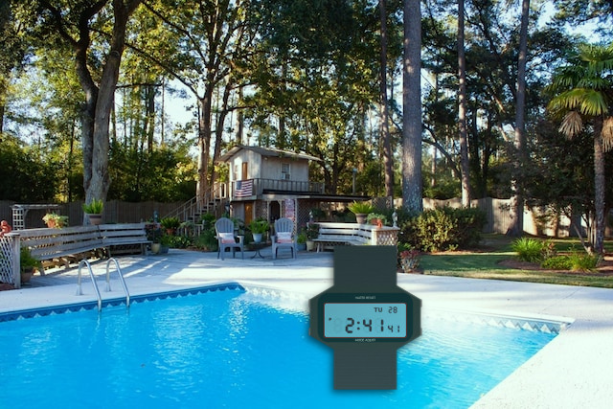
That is **2:41:41**
